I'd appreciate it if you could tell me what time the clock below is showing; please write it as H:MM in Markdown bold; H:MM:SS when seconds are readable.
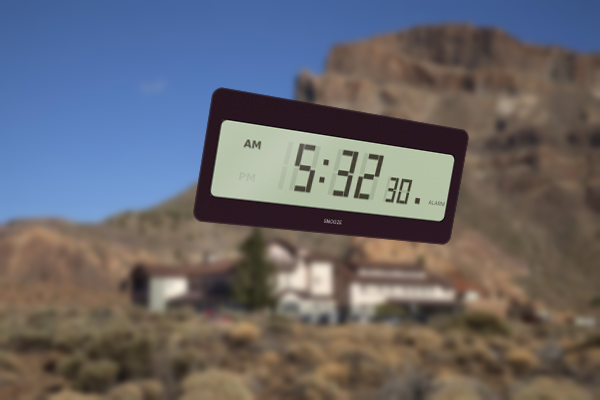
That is **5:32:30**
